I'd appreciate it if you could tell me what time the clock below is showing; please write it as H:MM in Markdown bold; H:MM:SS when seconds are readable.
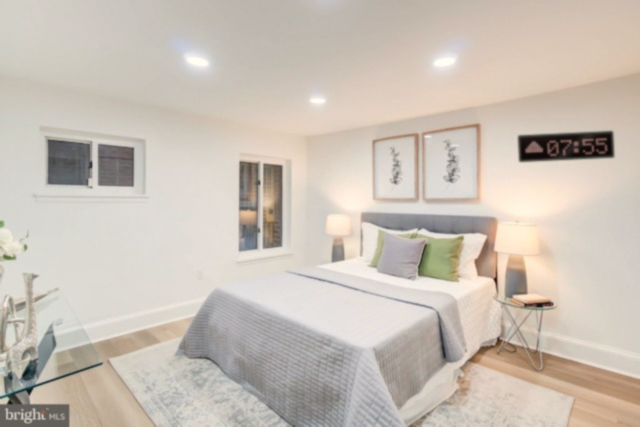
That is **7:55**
